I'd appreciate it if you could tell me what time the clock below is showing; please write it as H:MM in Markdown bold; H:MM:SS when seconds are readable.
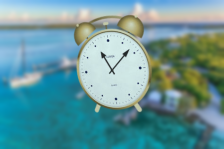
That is **11:08**
